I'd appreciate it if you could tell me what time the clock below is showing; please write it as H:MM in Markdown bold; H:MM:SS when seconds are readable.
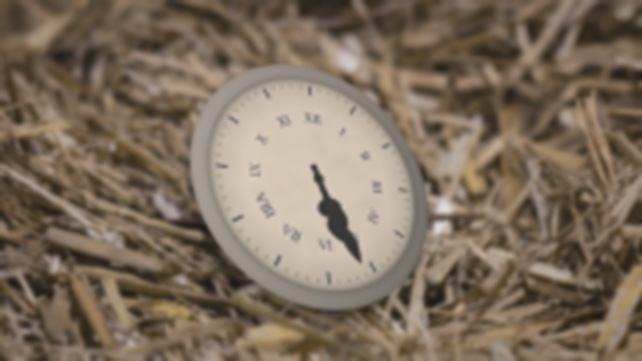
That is **5:26**
